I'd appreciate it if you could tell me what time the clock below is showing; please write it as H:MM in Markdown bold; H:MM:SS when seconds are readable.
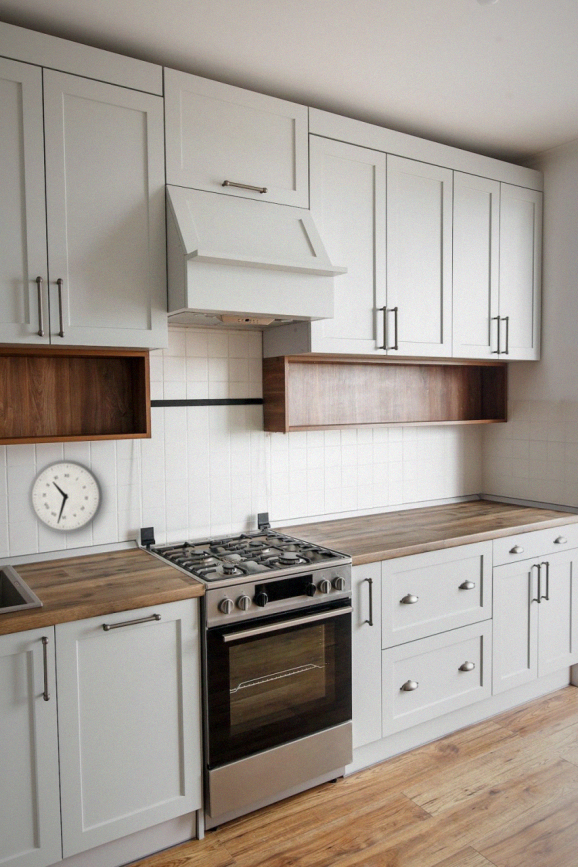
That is **10:32**
